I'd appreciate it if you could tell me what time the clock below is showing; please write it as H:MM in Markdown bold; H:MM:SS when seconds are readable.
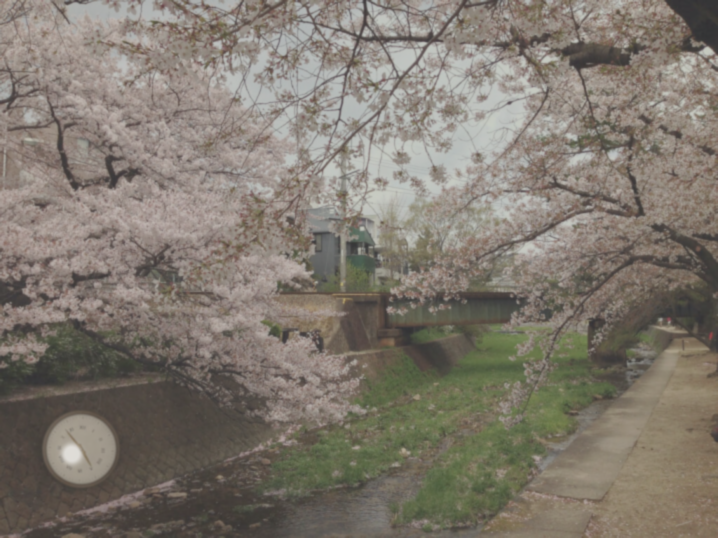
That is **4:53**
